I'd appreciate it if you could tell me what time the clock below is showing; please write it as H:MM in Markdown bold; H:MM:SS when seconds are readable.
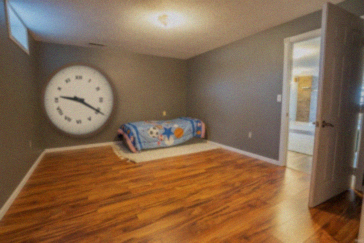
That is **9:20**
